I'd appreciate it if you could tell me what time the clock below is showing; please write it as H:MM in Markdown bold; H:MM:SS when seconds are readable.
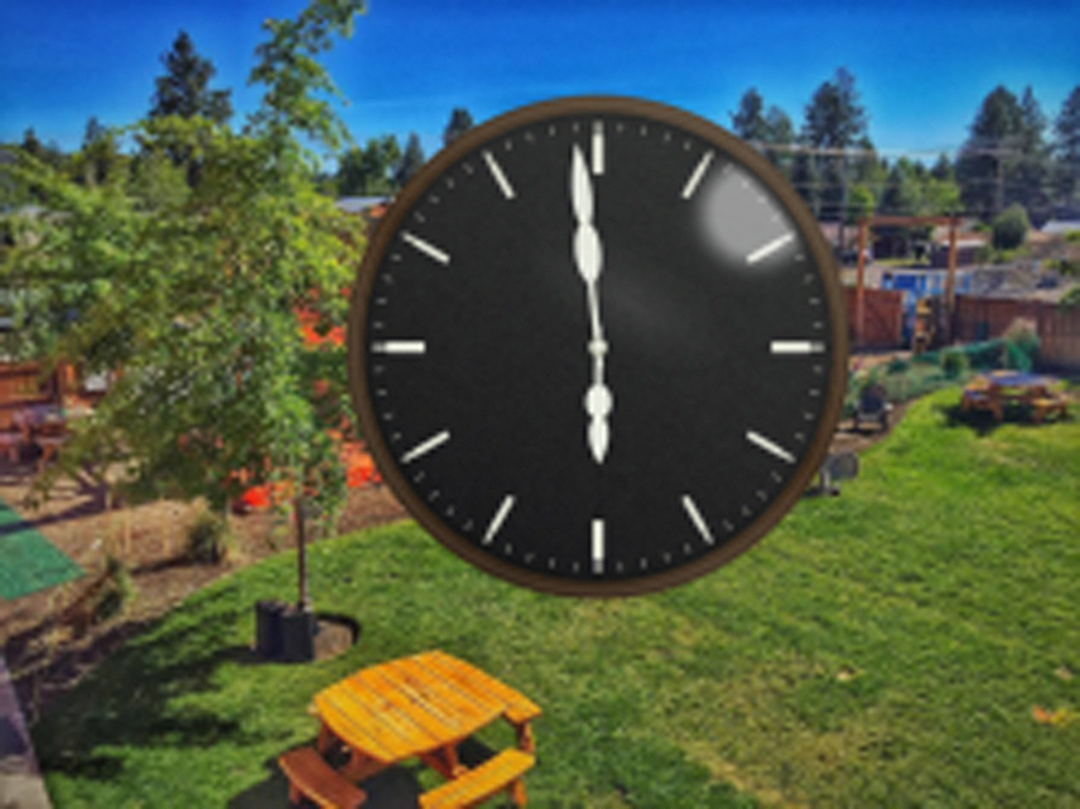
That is **5:59**
